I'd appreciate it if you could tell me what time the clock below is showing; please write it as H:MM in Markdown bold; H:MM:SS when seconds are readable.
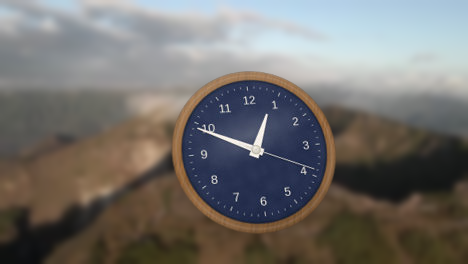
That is **12:49:19**
